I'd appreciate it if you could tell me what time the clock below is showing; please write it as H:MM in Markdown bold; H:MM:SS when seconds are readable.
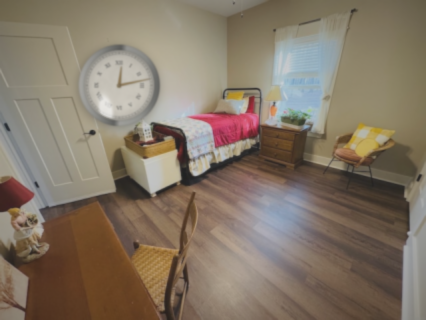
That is **12:13**
